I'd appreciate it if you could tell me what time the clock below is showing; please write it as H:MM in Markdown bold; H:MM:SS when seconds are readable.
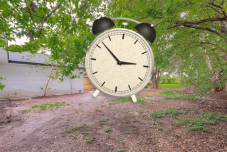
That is **2:52**
